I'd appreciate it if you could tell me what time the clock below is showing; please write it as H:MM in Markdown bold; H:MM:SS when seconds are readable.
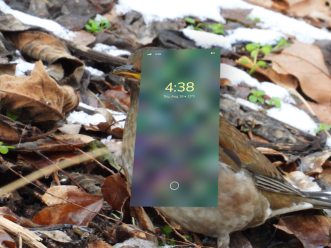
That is **4:38**
